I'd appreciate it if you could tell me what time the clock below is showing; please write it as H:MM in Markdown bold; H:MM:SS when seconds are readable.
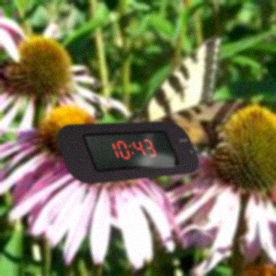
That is **10:43**
